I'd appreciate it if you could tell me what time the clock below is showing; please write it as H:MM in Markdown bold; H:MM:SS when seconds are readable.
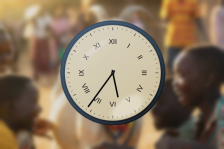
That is **5:36**
